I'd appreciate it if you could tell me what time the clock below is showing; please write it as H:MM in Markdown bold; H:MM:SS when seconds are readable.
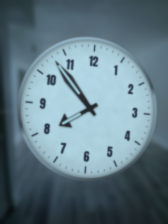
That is **7:53**
